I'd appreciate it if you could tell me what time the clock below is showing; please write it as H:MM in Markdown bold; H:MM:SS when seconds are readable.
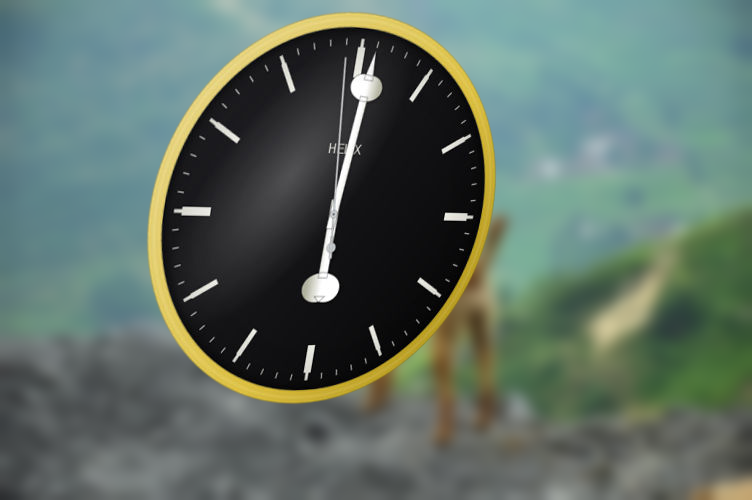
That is **6:00:59**
